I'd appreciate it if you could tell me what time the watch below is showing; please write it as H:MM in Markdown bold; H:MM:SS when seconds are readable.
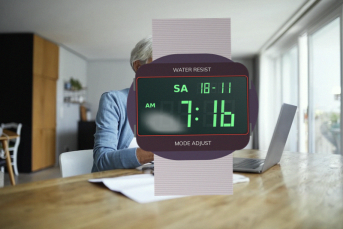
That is **7:16**
